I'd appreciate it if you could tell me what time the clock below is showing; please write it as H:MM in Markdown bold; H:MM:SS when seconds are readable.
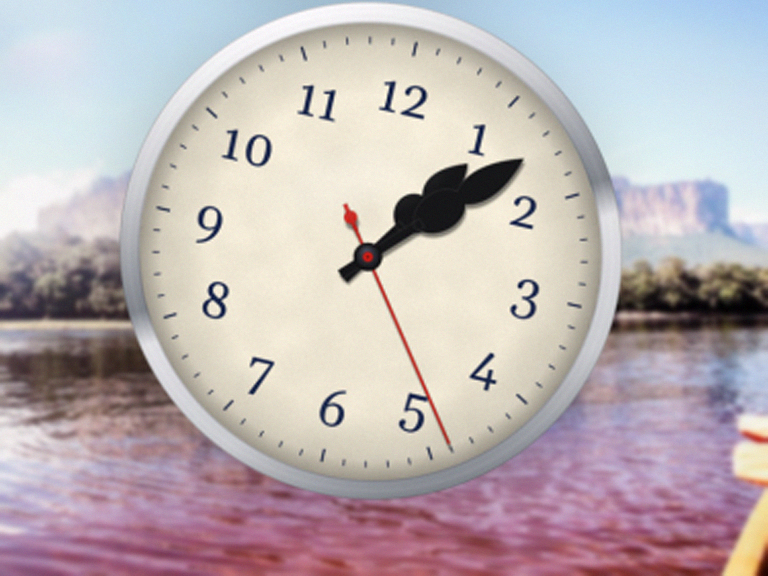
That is **1:07:24**
